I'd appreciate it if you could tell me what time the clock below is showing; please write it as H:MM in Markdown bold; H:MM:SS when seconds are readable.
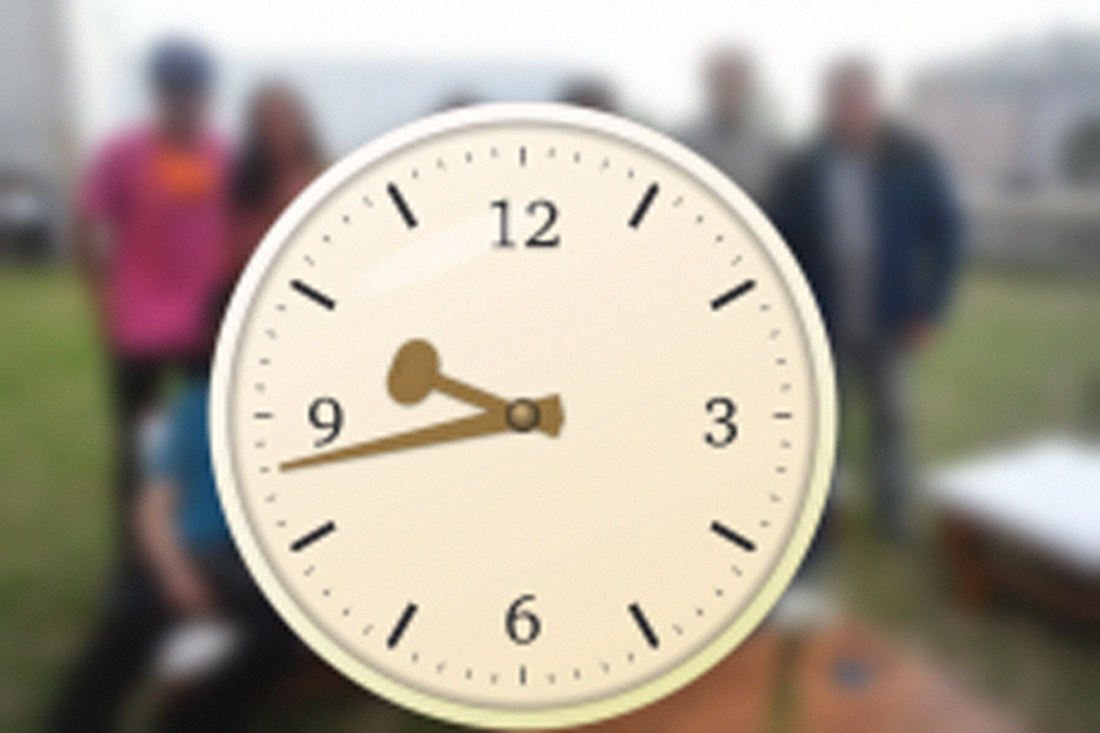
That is **9:43**
